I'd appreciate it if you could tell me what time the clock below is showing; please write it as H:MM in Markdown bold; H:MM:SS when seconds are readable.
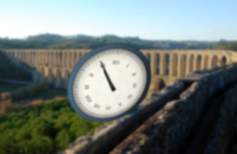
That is **10:55**
